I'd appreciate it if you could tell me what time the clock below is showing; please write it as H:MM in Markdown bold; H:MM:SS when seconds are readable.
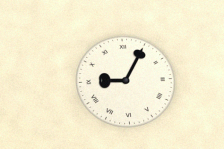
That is **9:05**
